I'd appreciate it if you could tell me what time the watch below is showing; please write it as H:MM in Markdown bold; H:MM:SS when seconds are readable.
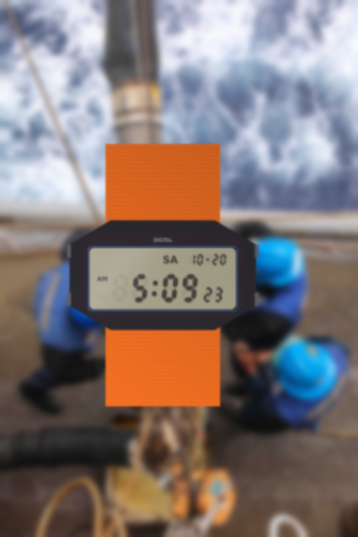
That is **5:09:23**
